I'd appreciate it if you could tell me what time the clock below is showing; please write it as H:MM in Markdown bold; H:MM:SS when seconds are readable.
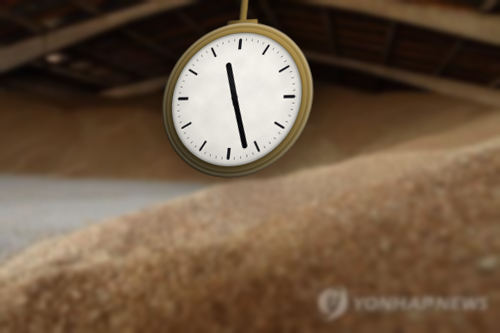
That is **11:27**
